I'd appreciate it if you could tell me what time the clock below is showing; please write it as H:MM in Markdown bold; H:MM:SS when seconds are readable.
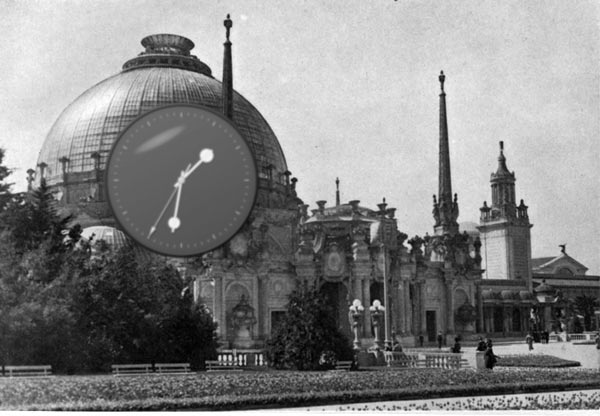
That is **1:31:35**
